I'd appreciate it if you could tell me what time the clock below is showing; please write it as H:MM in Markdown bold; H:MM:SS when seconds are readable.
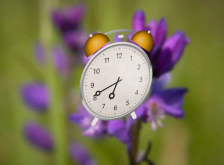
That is **6:41**
